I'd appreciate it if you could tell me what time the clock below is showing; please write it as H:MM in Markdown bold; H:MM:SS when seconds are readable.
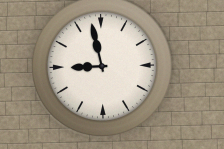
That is **8:58**
